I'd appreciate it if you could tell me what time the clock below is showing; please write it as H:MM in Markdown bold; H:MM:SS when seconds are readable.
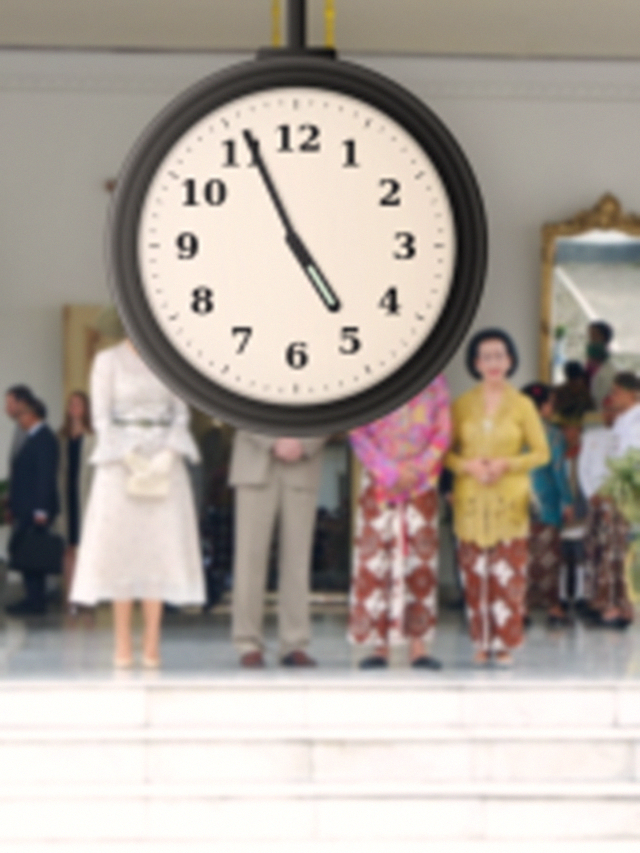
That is **4:56**
